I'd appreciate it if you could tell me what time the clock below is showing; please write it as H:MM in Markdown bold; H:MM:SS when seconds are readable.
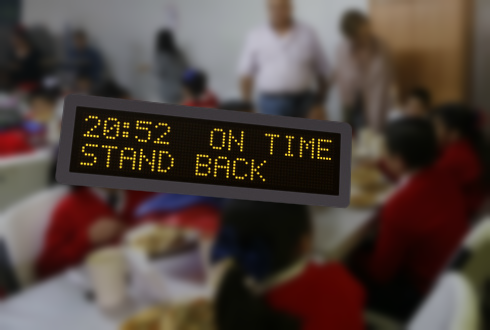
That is **20:52**
